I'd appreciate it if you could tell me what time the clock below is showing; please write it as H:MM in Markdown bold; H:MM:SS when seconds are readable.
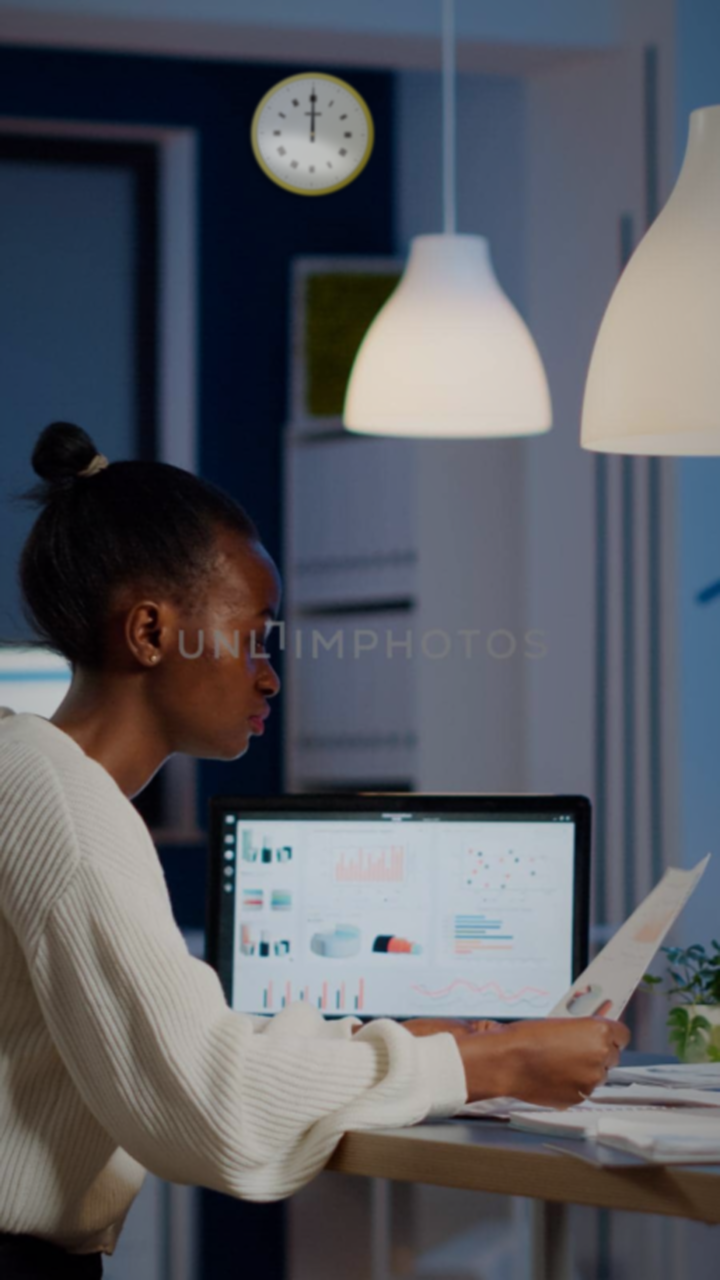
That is **12:00**
